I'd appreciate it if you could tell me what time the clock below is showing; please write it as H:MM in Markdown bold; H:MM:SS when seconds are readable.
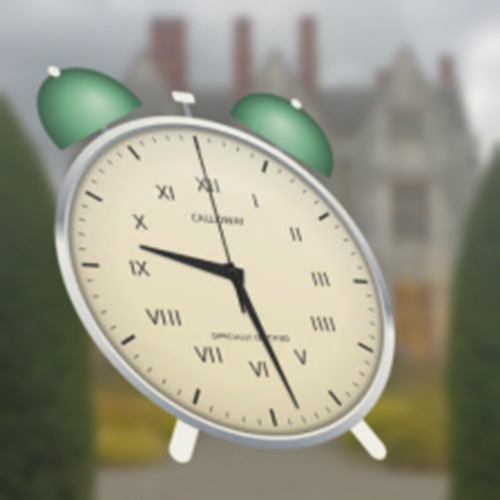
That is **9:28:00**
